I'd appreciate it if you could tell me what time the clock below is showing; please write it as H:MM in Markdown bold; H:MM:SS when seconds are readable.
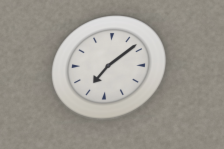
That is **7:08**
